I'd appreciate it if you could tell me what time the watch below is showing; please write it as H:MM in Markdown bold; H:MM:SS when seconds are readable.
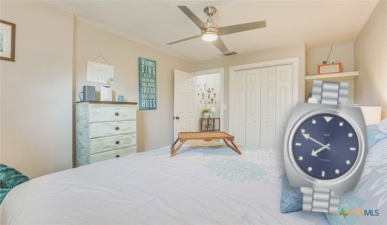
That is **7:49**
